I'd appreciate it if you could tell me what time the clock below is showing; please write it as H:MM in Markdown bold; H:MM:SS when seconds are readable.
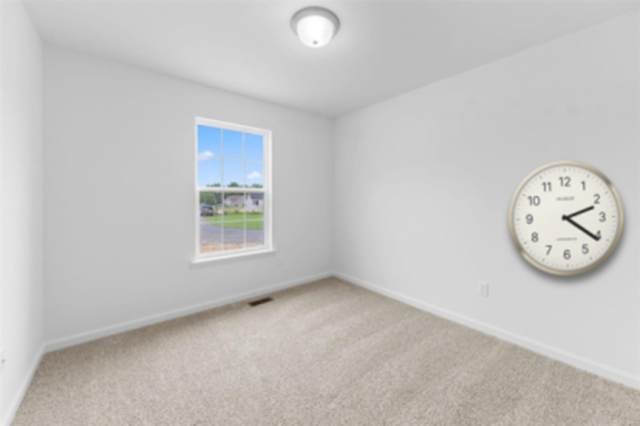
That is **2:21**
